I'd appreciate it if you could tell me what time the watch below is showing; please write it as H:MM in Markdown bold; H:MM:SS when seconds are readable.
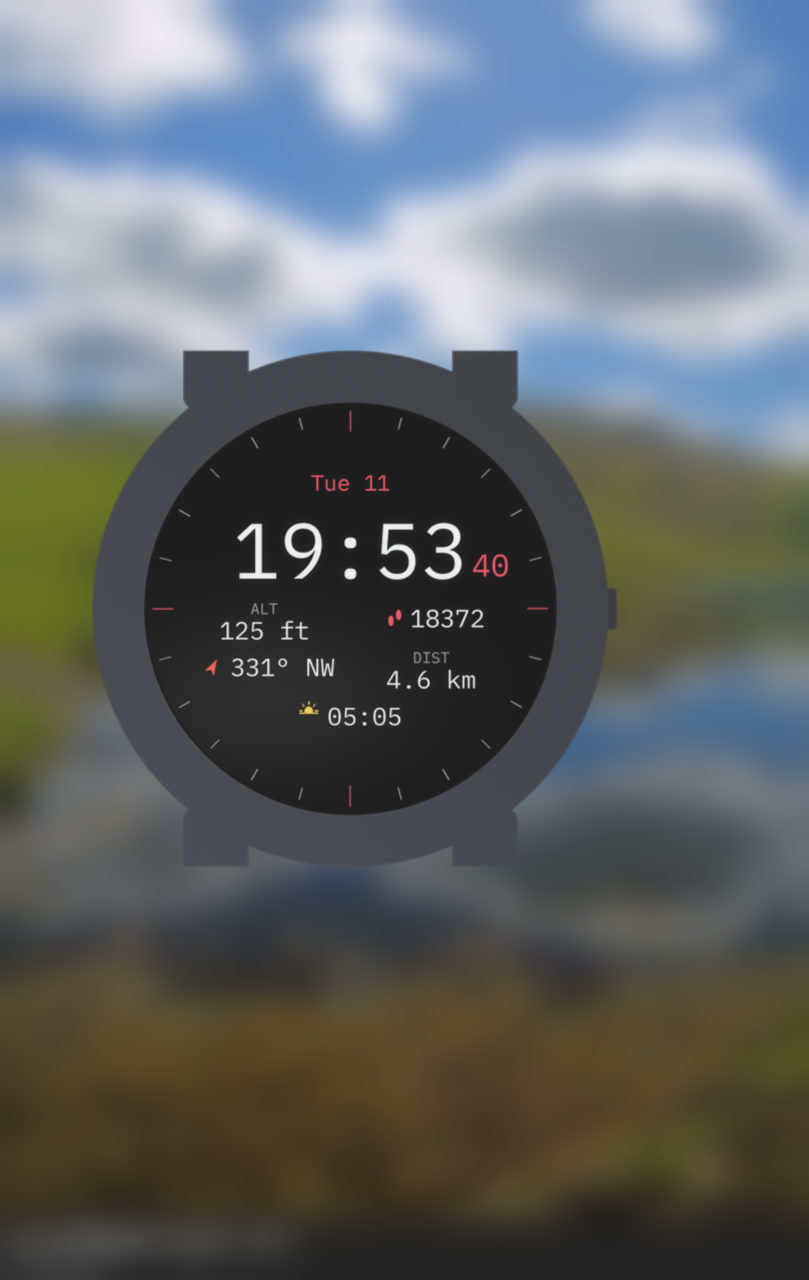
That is **19:53:40**
